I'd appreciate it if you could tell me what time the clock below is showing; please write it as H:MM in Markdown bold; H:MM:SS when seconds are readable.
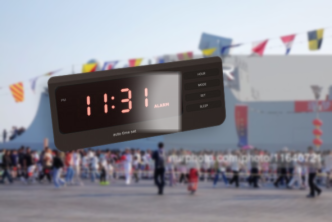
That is **11:31**
